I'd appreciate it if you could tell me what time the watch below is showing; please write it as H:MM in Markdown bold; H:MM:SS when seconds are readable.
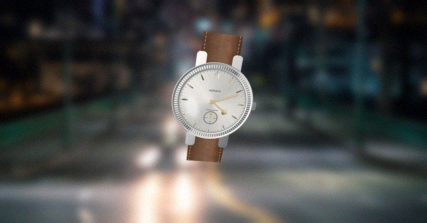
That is **4:11**
